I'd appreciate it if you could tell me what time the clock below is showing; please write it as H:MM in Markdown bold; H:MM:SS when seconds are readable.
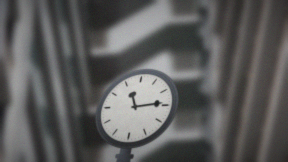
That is **11:14**
